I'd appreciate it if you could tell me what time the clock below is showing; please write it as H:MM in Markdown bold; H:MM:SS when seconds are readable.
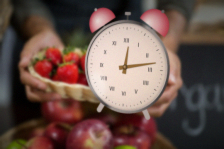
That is **12:13**
